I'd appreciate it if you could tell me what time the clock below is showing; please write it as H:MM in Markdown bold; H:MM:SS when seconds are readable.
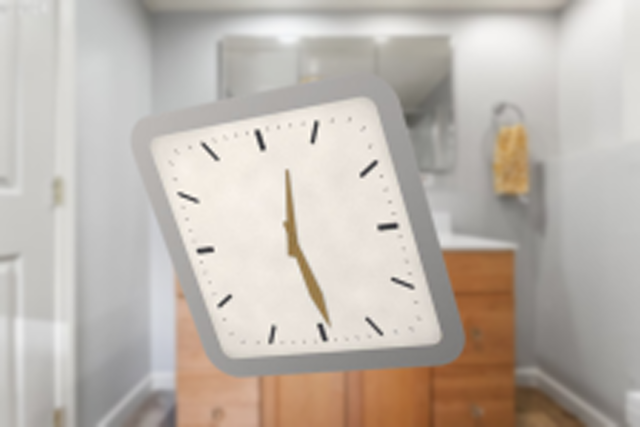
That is **12:29**
